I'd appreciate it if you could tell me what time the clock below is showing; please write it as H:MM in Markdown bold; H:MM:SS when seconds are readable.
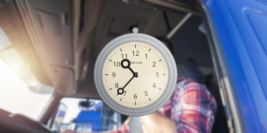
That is **10:37**
